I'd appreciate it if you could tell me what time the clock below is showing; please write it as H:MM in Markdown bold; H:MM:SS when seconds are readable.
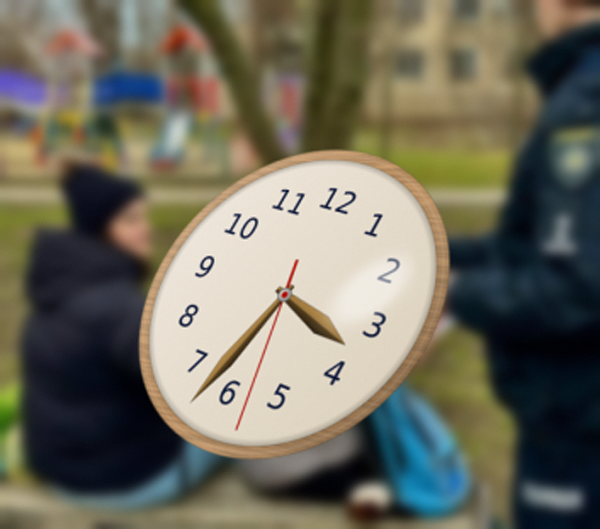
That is **3:32:28**
